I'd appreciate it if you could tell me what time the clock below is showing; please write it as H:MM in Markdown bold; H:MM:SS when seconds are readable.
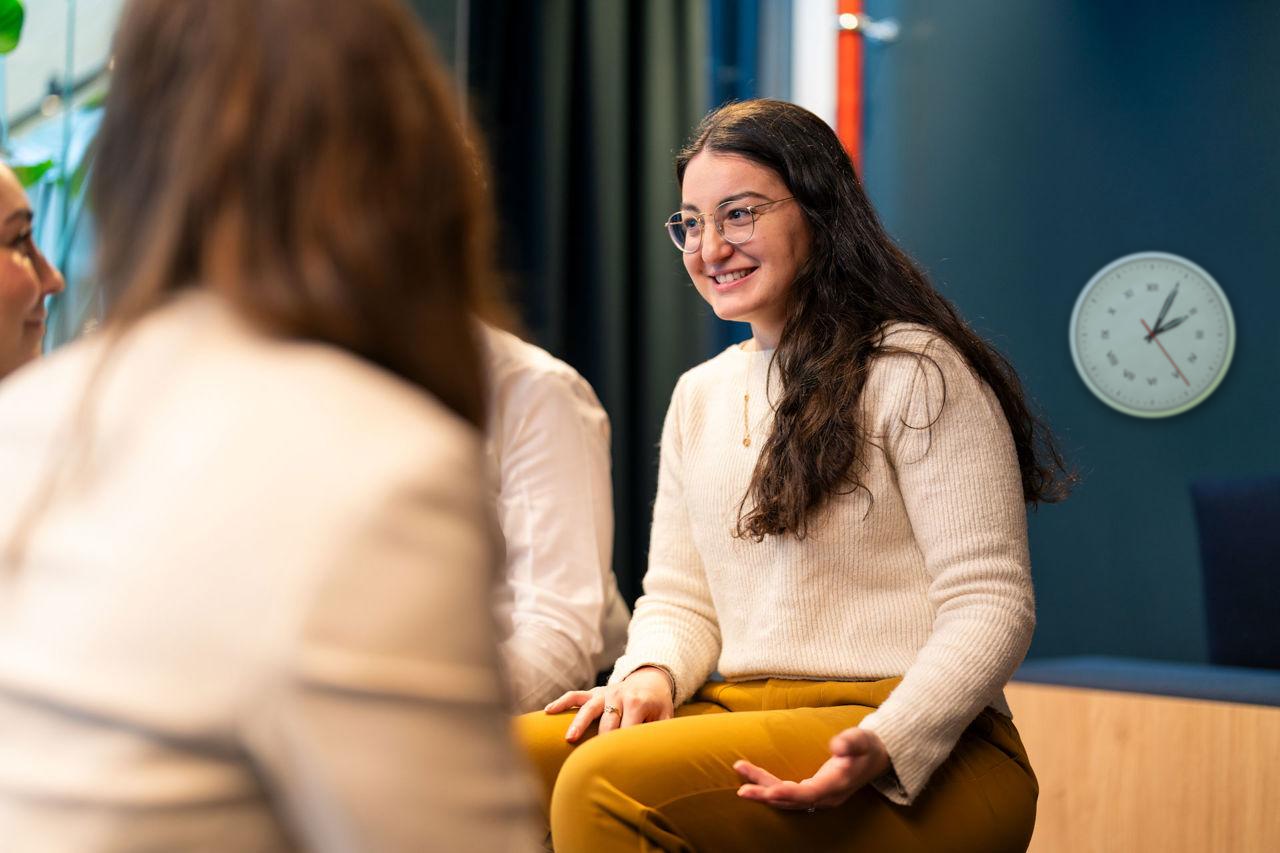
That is **2:04:24**
